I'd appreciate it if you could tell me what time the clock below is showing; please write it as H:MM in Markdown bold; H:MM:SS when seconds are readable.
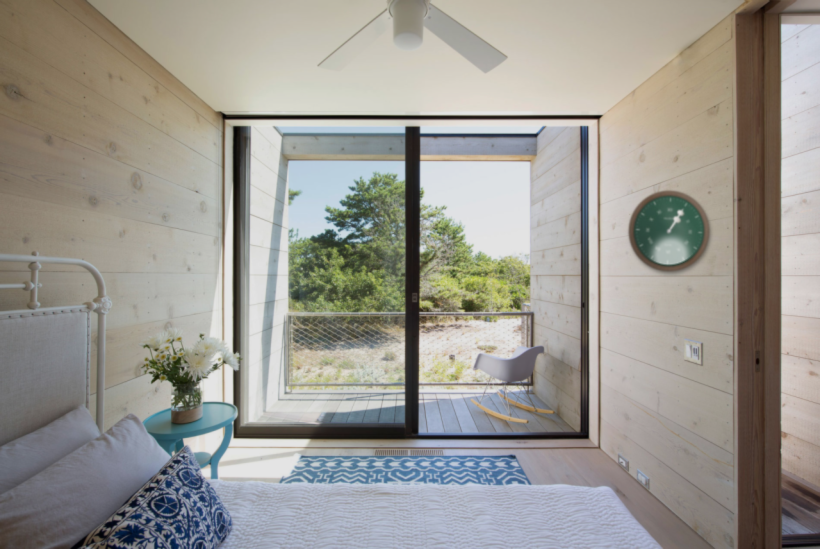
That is **1:05**
